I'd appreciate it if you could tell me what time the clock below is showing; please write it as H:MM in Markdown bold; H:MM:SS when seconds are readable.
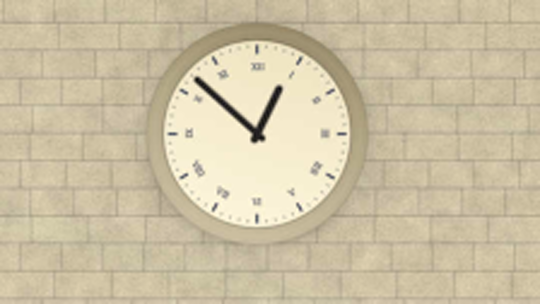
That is **12:52**
